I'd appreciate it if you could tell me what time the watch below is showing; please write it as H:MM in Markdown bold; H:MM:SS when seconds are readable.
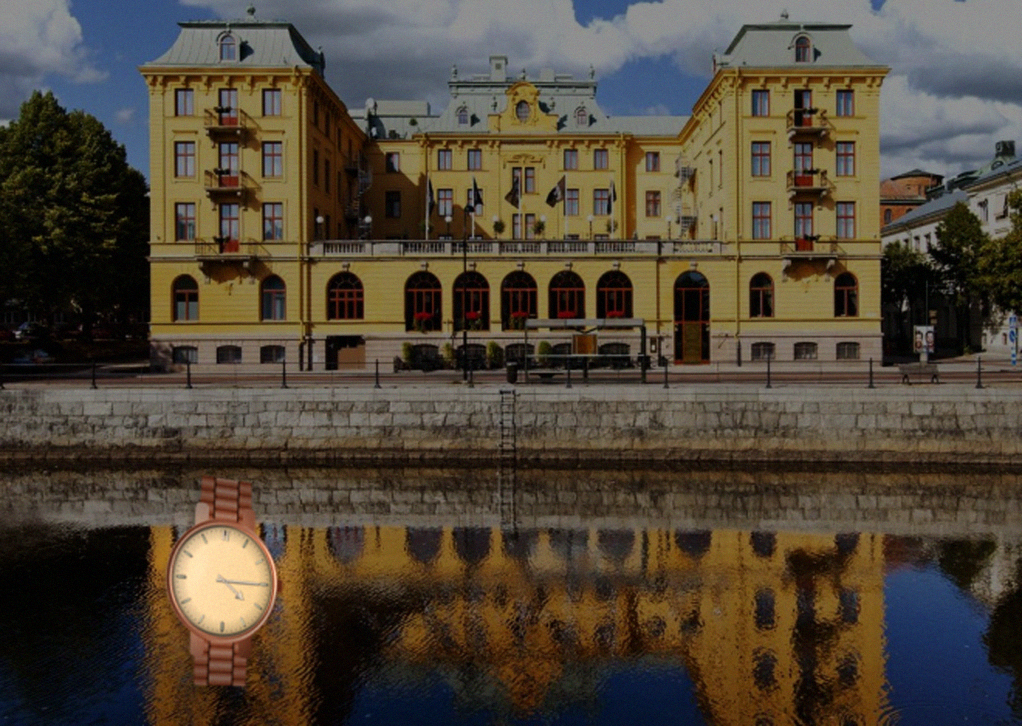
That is **4:15**
